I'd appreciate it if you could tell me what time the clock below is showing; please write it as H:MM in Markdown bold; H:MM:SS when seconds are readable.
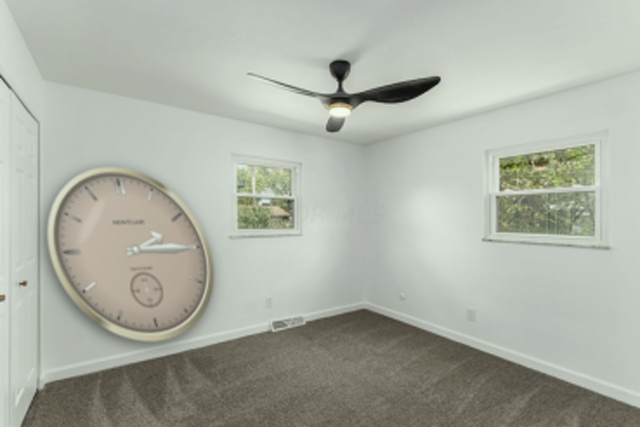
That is **2:15**
